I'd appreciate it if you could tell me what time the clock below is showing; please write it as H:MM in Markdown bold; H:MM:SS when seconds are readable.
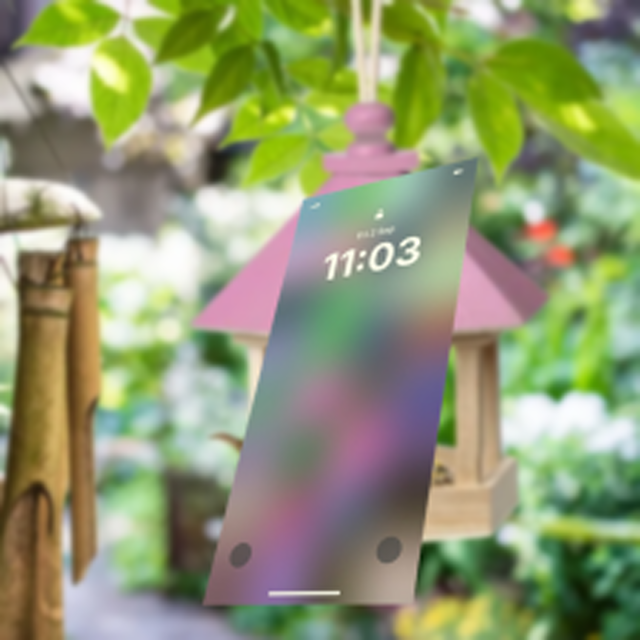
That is **11:03**
